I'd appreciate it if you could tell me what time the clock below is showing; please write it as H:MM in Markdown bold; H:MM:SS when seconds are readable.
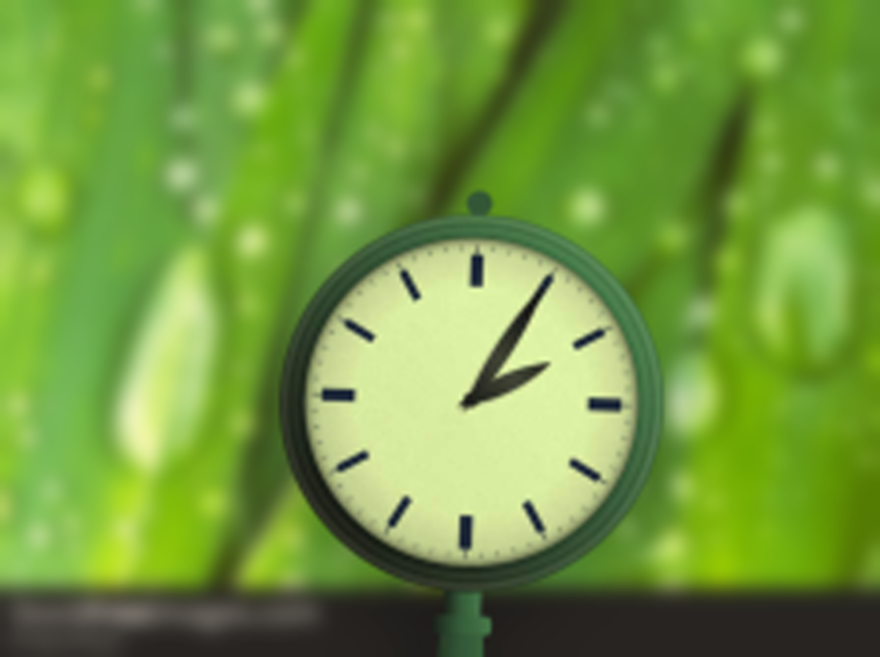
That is **2:05**
